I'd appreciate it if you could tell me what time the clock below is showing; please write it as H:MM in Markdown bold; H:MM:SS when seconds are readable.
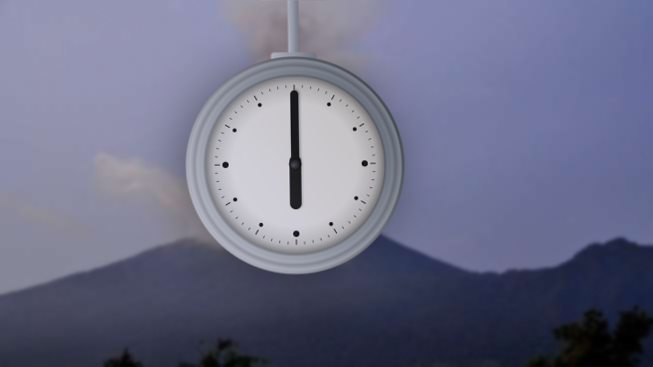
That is **6:00**
